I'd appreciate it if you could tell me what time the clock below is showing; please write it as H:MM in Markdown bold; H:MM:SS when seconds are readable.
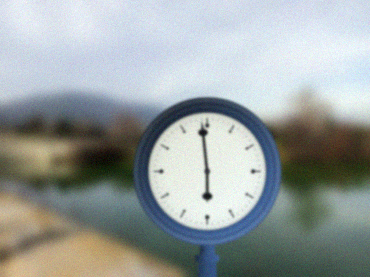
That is **5:59**
